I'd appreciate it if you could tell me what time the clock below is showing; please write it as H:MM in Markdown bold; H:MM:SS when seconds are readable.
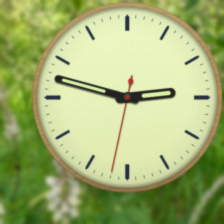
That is **2:47:32**
